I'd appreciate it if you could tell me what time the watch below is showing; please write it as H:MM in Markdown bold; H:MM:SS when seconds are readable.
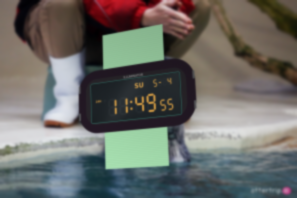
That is **11:49:55**
